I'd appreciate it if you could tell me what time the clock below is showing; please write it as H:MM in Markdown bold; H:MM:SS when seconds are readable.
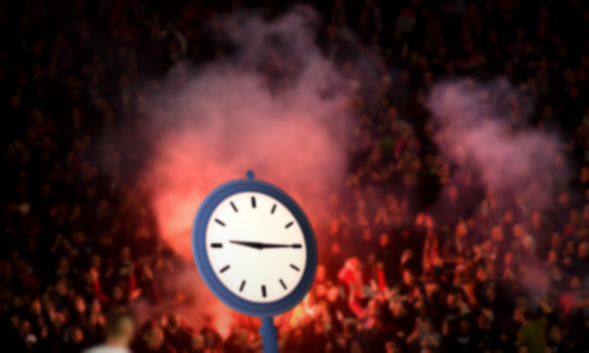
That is **9:15**
